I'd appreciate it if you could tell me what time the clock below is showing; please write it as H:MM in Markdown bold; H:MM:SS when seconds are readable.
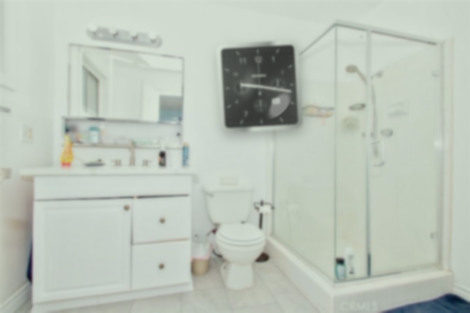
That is **9:17**
